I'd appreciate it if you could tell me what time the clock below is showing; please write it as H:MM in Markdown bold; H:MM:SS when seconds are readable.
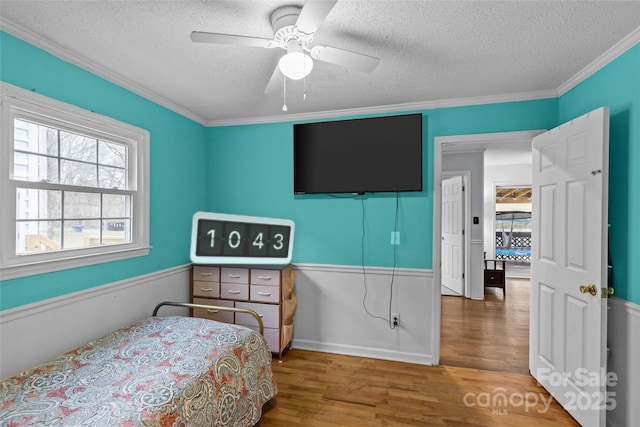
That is **10:43**
